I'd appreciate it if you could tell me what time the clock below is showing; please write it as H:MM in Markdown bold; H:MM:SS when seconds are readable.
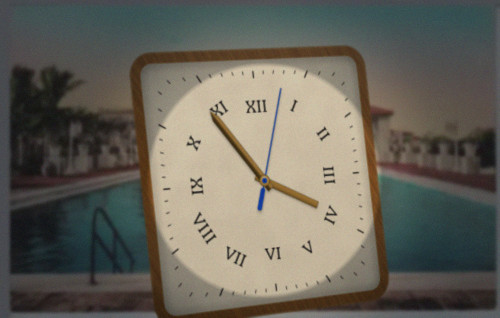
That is **3:54:03**
